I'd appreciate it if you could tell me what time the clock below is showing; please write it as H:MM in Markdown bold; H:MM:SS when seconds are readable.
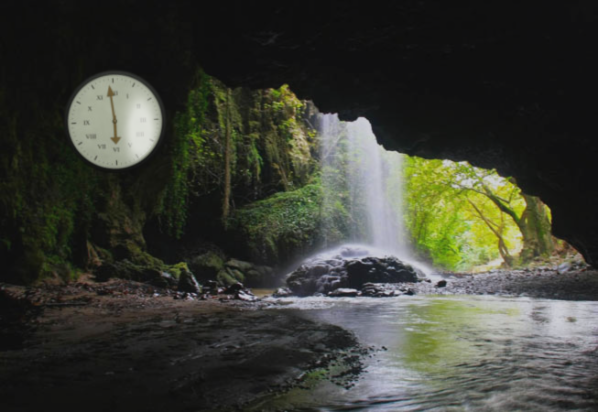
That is **5:59**
